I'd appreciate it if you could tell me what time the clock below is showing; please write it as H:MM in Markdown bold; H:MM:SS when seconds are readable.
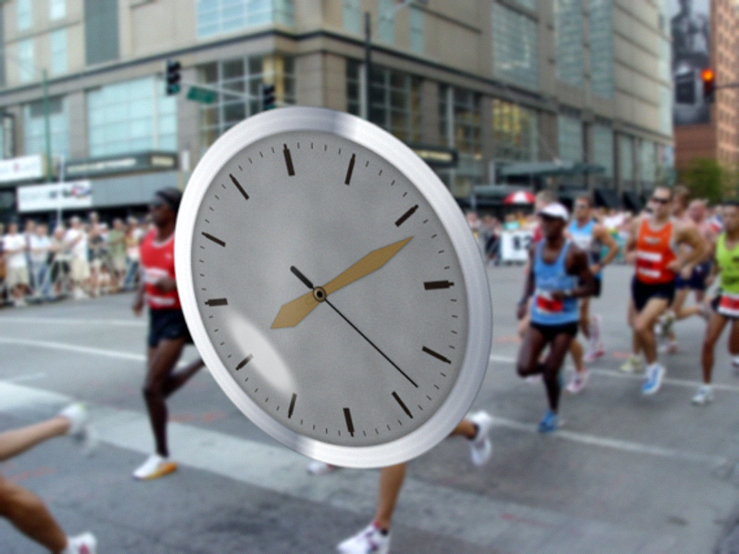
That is **8:11:23**
